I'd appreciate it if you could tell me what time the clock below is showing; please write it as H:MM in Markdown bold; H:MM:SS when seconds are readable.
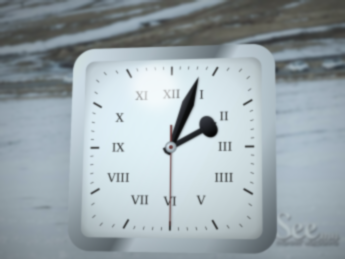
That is **2:03:30**
